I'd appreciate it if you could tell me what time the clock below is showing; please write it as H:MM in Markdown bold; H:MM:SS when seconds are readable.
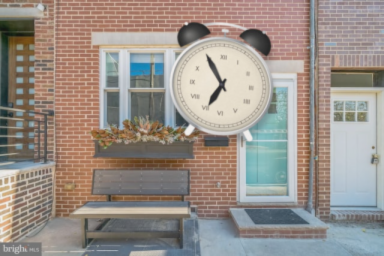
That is **6:55**
